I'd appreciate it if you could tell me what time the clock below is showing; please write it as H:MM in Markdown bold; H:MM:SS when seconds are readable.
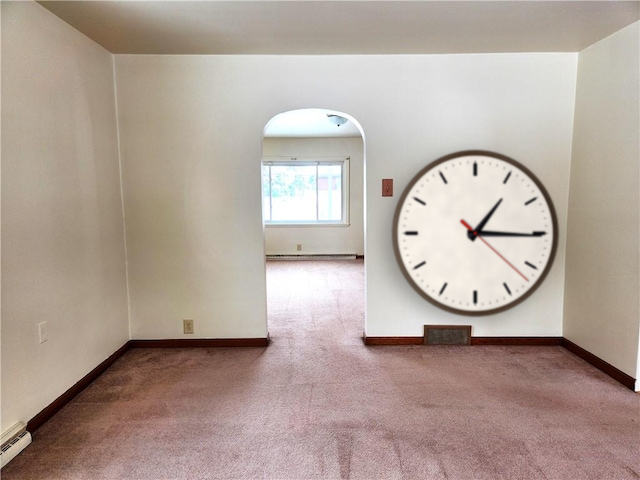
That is **1:15:22**
